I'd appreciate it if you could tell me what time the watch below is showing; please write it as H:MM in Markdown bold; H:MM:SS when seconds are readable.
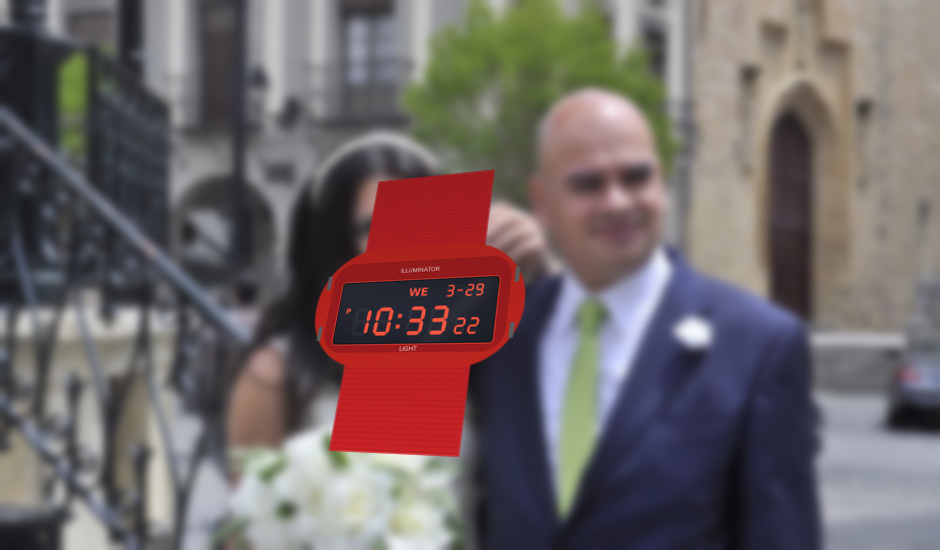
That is **10:33:22**
